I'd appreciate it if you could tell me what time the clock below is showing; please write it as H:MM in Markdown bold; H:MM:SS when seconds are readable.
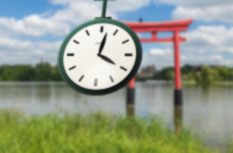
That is **4:02**
